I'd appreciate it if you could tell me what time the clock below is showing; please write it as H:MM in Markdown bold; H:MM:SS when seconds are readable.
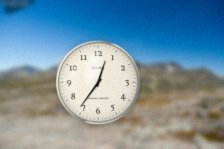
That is **12:36**
